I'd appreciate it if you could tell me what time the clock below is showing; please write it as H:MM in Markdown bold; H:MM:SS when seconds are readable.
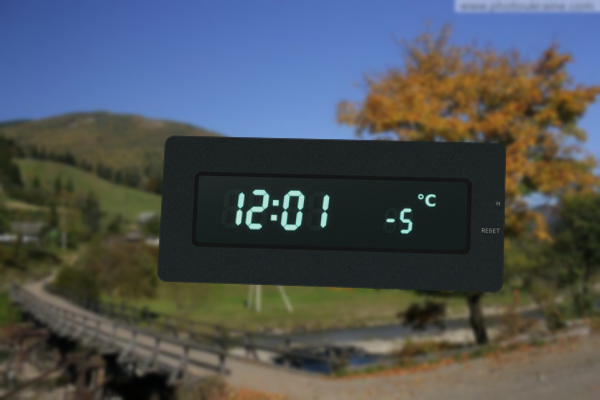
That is **12:01**
